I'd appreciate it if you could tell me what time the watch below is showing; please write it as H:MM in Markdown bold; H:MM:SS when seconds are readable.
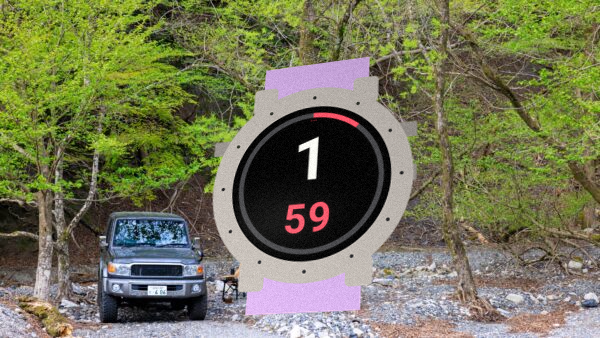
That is **1:59**
